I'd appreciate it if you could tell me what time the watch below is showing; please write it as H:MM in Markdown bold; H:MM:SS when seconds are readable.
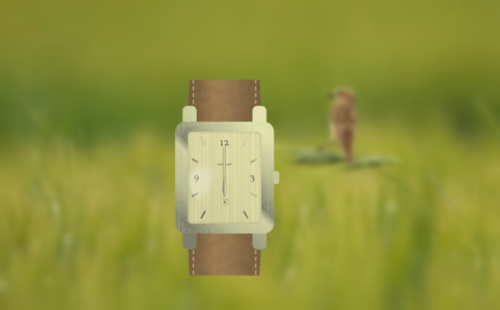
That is **6:00**
